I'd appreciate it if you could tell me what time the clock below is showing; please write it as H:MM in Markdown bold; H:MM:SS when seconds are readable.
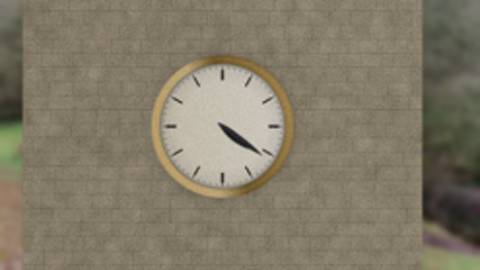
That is **4:21**
